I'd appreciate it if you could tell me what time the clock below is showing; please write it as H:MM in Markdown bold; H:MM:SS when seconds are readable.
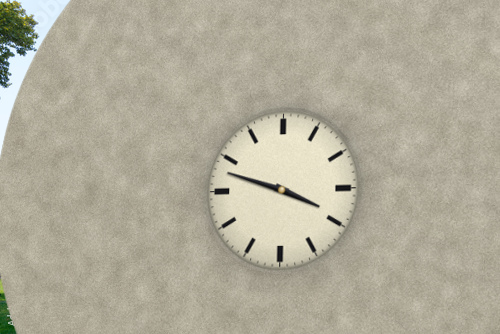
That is **3:48**
